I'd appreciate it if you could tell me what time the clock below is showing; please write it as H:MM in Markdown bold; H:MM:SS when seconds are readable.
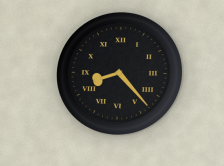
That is **8:23**
